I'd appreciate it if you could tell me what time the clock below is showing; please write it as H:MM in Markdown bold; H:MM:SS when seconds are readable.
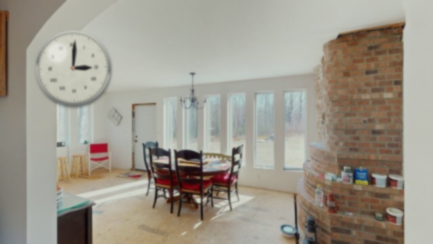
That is **3:01**
